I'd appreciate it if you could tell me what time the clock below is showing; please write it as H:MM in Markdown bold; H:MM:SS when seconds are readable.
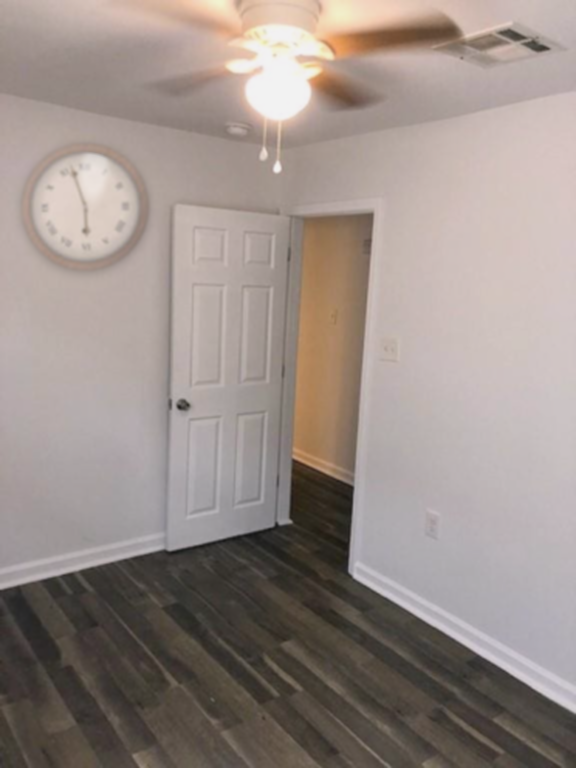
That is **5:57**
